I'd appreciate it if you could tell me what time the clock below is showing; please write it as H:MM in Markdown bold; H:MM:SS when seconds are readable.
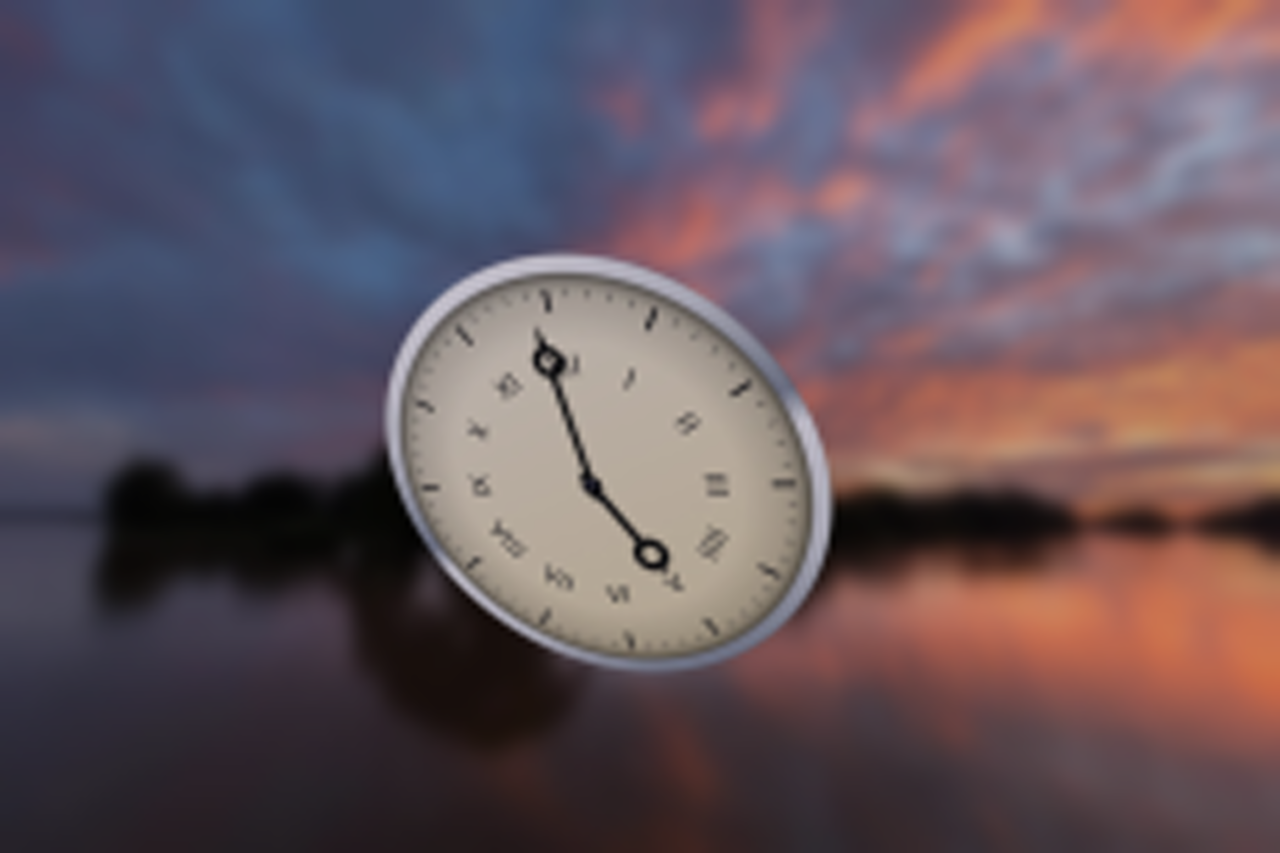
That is **4:59**
